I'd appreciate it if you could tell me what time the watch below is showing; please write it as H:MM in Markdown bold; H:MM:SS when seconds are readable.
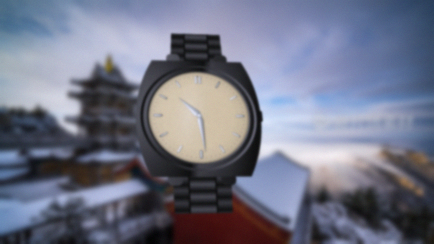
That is **10:29**
